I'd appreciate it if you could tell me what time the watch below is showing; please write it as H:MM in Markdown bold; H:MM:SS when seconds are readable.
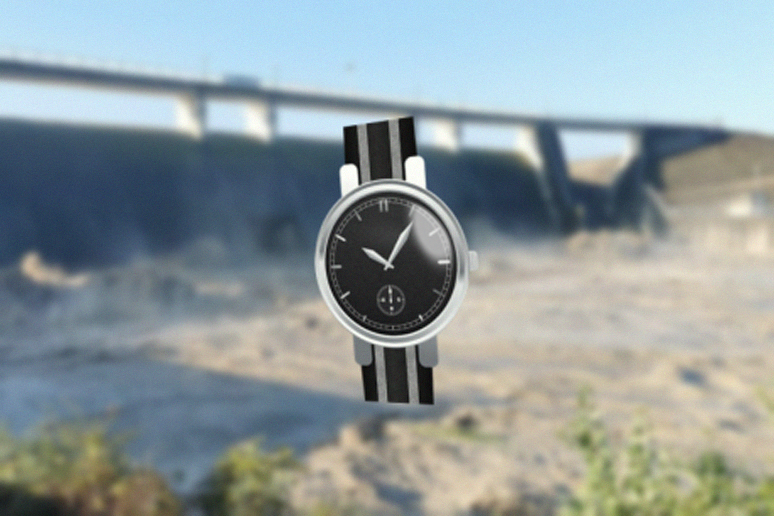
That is **10:06**
